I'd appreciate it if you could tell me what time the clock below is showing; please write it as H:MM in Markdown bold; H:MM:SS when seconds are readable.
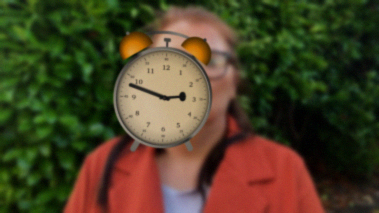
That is **2:48**
